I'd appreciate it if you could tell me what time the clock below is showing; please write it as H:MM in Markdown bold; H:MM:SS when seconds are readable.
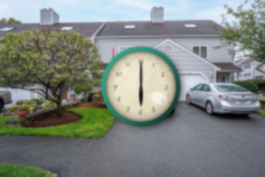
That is **6:00**
